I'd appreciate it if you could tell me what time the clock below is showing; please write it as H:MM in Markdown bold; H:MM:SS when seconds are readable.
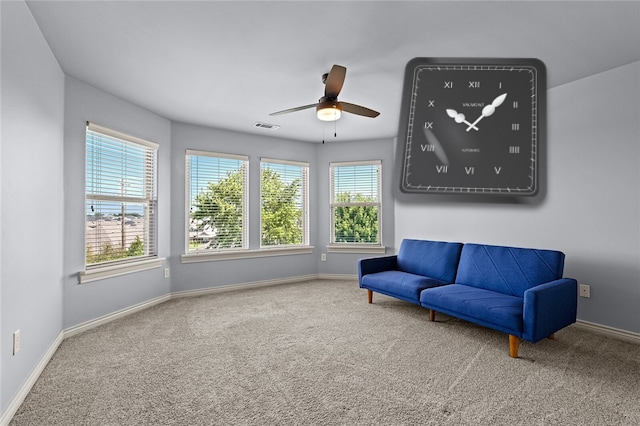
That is **10:07**
